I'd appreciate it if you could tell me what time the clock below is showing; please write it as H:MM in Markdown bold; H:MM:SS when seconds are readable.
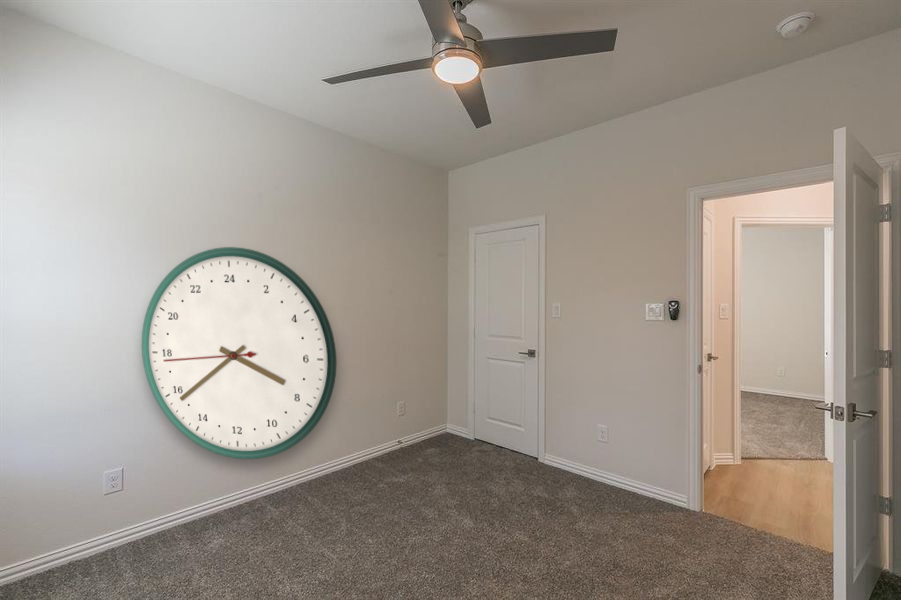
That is **7:38:44**
